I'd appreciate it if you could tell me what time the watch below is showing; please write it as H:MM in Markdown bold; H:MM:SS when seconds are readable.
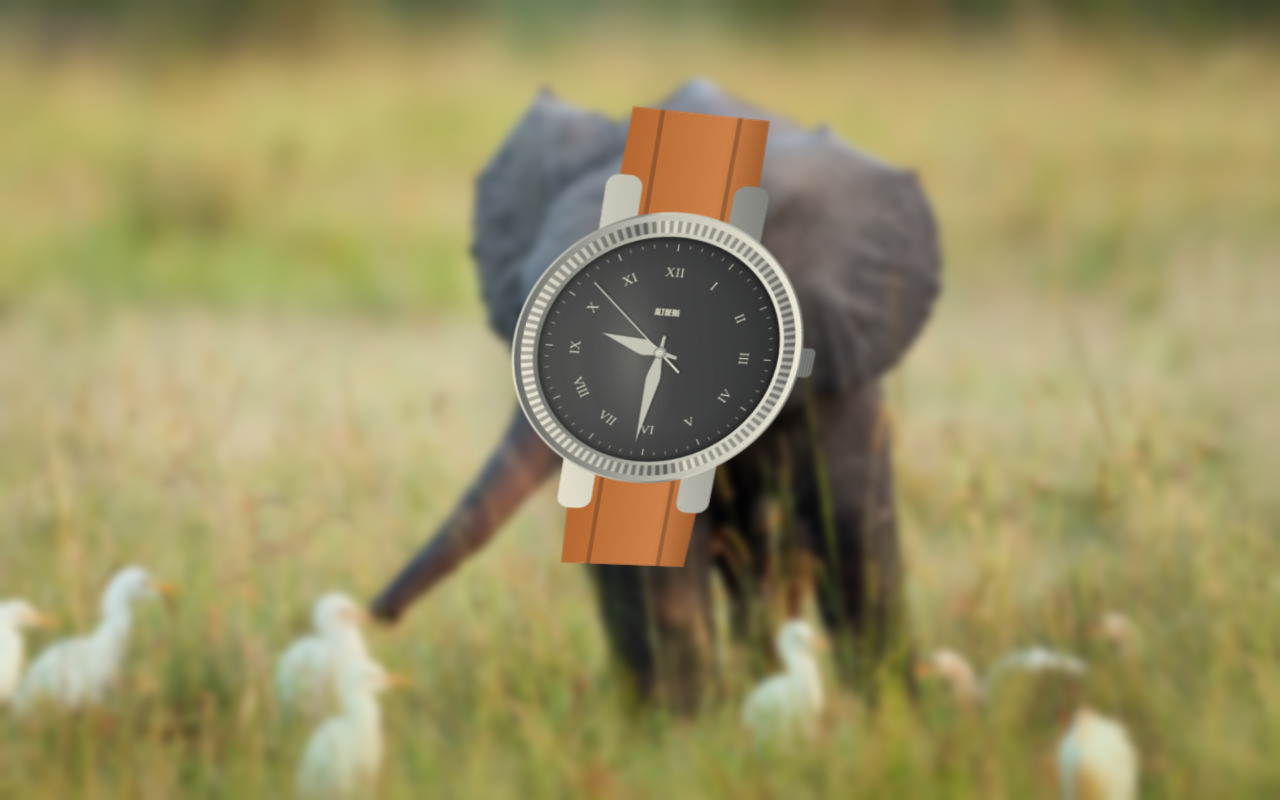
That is **9:30:52**
